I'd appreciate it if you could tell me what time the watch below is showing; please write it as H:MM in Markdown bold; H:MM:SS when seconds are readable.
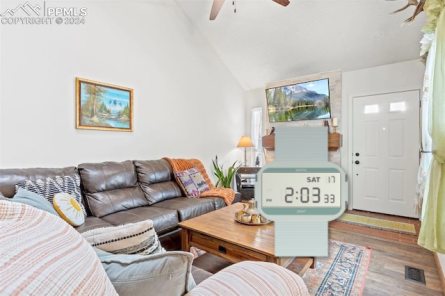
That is **2:03:33**
